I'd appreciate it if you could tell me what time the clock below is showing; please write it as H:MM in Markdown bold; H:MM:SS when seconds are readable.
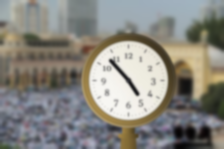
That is **4:53**
